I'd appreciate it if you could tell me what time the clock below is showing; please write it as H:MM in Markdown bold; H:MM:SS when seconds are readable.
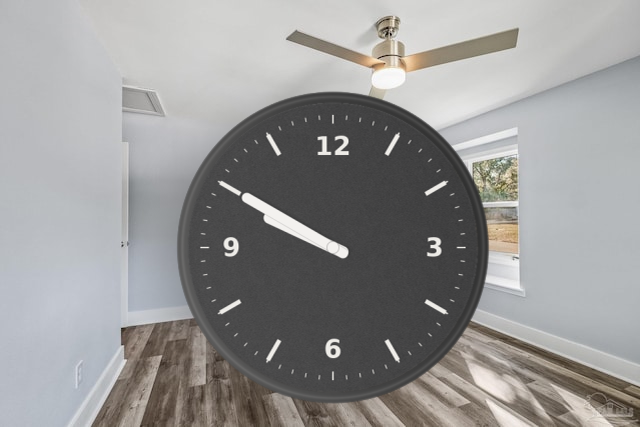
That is **9:50**
